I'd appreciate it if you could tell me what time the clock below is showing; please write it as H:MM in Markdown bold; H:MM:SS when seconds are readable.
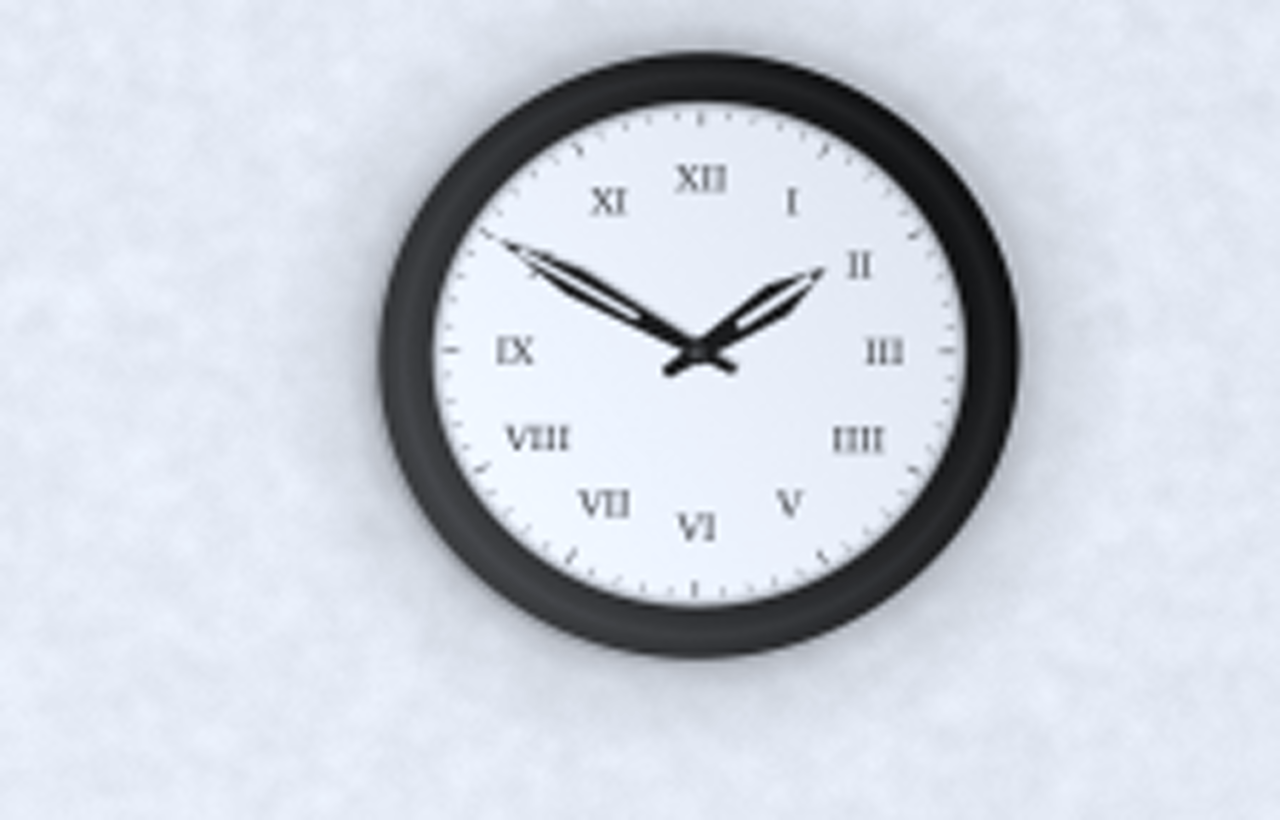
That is **1:50**
